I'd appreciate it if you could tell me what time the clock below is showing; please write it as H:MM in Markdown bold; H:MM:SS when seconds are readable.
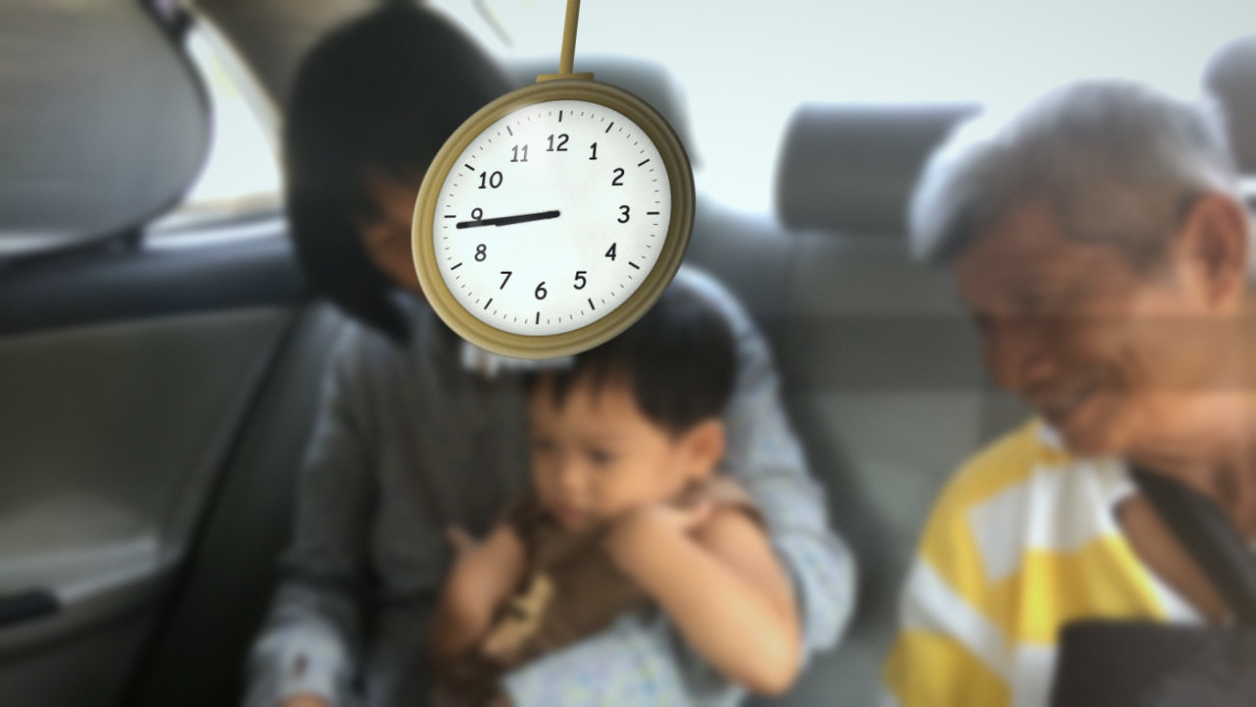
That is **8:44**
